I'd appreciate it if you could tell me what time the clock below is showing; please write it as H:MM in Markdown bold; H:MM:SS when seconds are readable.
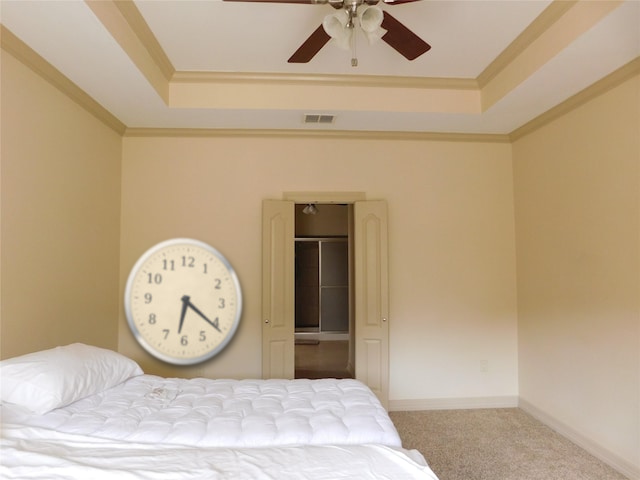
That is **6:21**
